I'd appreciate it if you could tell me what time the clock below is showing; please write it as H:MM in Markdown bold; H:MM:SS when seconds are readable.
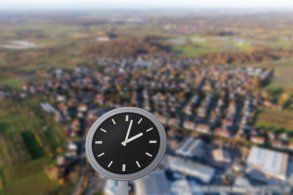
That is **2:02**
